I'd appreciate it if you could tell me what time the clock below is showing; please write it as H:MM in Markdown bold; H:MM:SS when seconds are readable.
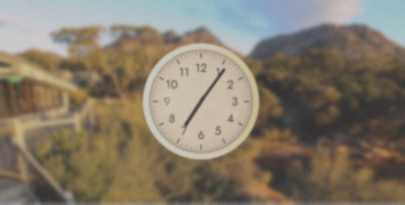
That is **7:06**
